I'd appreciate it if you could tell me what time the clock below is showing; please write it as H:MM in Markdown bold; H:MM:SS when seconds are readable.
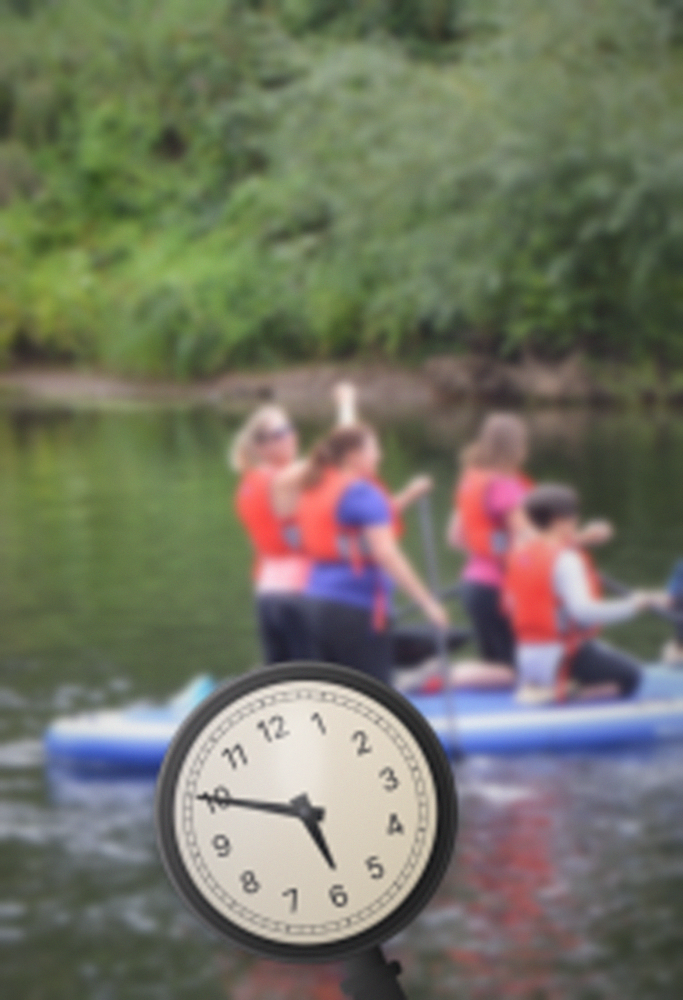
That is **5:50**
